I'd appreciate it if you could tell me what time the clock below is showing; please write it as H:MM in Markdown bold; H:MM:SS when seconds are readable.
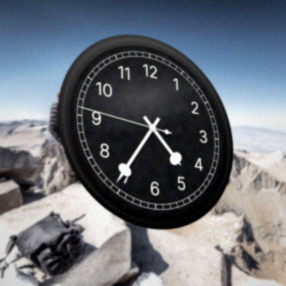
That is **4:35:46**
